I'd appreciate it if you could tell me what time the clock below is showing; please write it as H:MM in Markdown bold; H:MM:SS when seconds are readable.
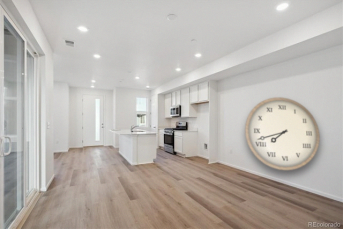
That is **7:42**
